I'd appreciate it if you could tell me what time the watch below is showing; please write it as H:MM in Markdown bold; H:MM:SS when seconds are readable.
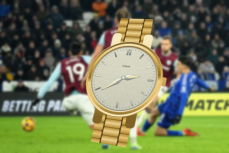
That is **2:39**
